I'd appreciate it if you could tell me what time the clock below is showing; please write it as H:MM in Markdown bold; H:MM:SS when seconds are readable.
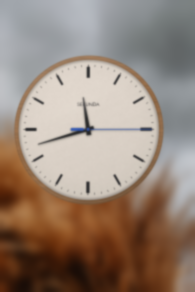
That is **11:42:15**
